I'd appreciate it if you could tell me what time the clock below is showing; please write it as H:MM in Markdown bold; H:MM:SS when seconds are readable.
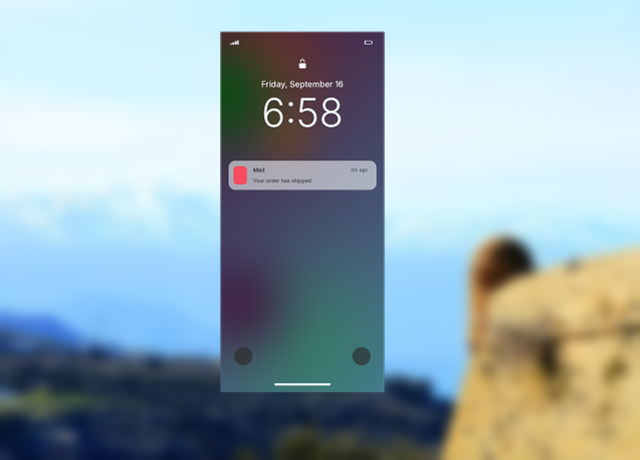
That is **6:58**
